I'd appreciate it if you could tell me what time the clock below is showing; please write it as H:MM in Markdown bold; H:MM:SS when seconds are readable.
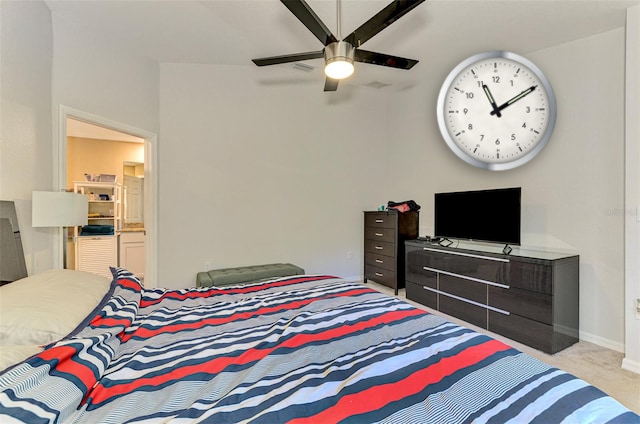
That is **11:10**
